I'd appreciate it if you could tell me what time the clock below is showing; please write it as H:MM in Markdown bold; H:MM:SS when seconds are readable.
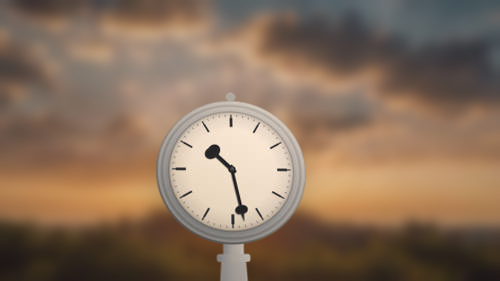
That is **10:28**
